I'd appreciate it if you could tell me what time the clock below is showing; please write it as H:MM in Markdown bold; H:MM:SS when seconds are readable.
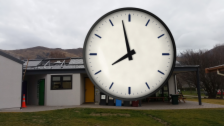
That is **7:58**
